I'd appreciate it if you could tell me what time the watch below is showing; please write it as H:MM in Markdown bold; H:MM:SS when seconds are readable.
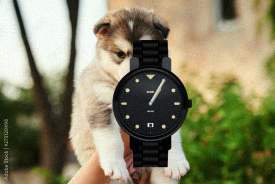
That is **1:05**
